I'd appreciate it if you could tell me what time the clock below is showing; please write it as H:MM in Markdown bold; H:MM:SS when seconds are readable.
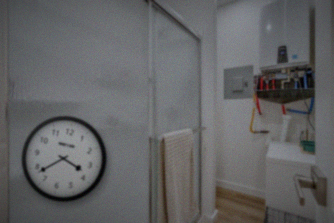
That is **3:38**
